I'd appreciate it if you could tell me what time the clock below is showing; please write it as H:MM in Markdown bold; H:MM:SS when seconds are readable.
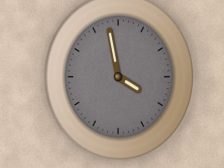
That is **3:58**
